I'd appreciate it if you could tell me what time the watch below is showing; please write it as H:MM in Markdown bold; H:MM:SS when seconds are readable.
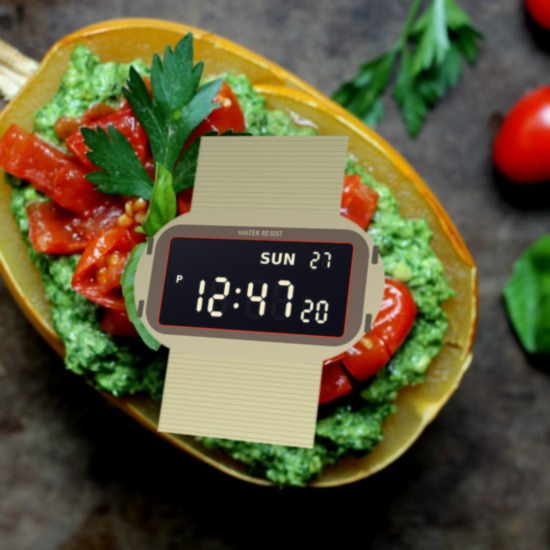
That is **12:47:20**
